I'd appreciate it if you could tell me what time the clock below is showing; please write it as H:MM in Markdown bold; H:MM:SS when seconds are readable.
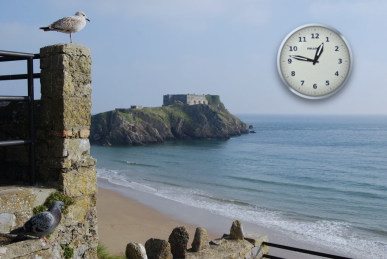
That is **12:47**
